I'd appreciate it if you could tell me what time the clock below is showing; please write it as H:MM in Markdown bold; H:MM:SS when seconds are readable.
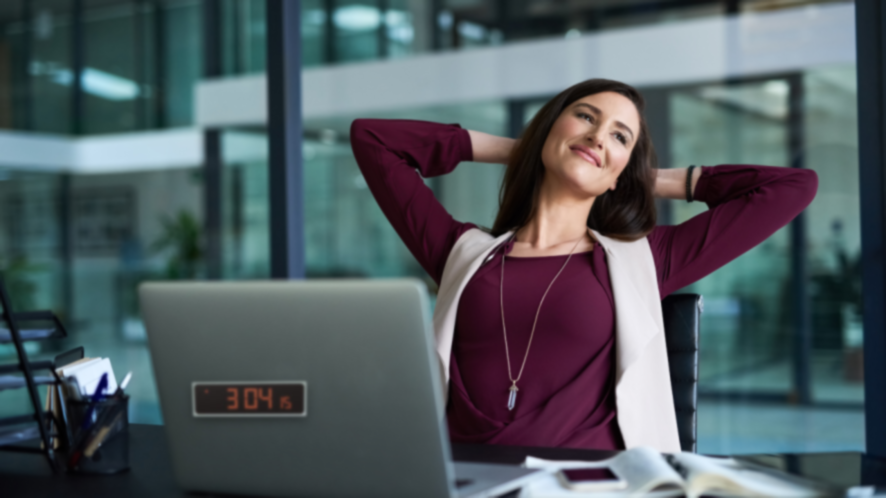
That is **3:04**
